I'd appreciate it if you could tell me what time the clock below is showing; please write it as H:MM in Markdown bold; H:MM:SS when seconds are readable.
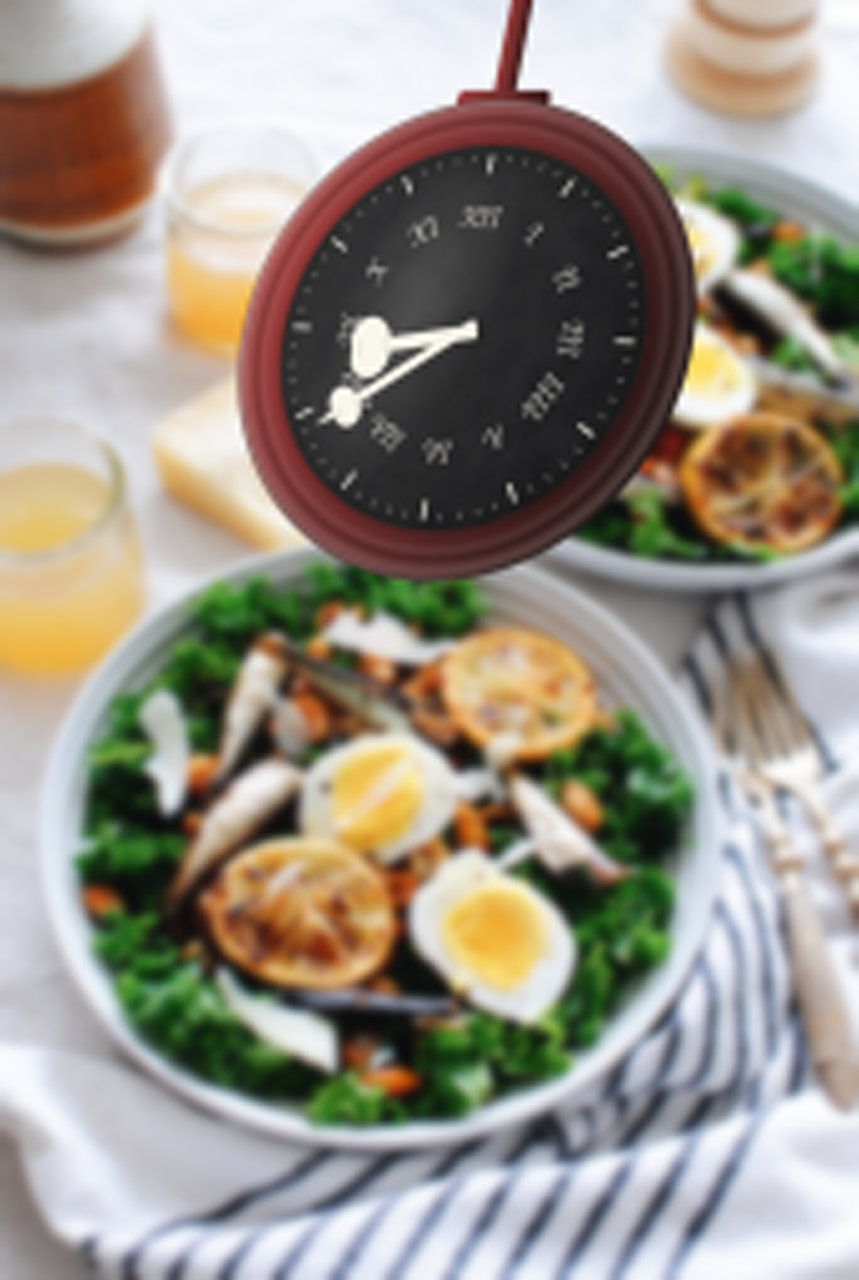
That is **8:39**
